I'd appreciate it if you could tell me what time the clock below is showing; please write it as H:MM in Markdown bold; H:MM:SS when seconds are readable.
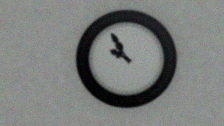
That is **9:55**
